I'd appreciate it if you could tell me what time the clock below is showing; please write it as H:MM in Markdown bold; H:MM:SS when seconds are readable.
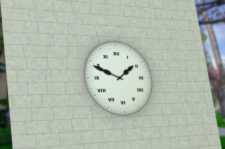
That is **1:49**
